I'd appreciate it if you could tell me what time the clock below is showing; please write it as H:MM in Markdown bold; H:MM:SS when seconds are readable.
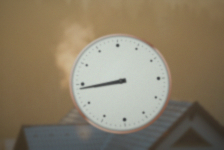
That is **8:44**
